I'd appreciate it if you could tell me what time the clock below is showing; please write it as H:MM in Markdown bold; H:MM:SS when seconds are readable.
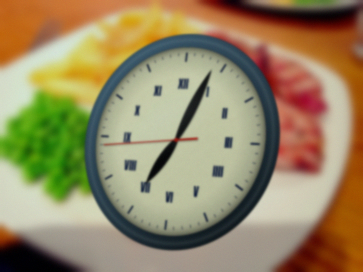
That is **7:03:44**
